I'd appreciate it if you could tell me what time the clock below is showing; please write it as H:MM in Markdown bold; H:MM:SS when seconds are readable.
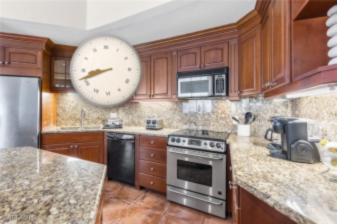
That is **8:42**
